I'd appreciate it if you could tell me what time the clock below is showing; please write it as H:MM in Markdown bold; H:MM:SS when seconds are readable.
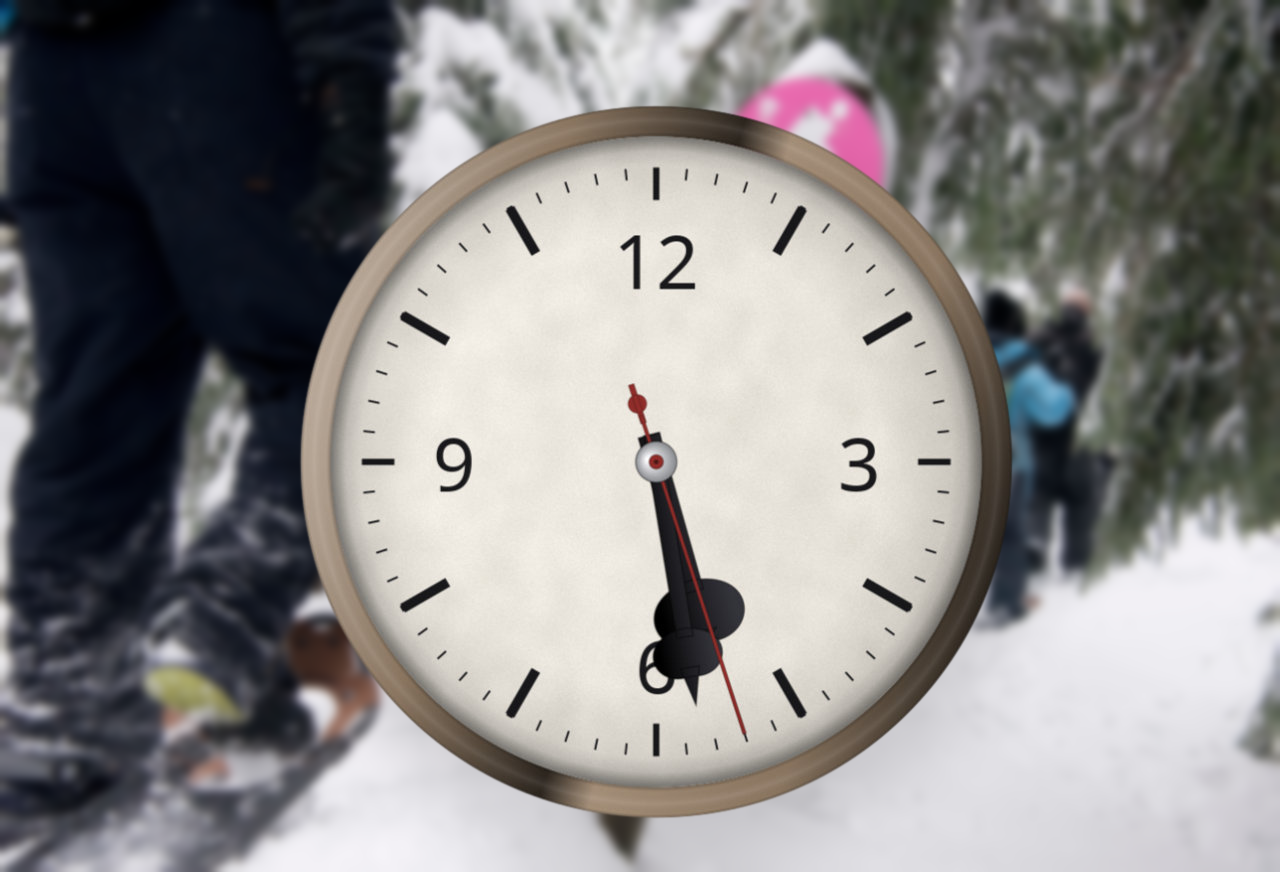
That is **5:28:27**
